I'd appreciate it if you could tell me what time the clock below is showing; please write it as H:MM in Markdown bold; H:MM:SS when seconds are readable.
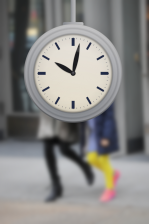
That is **10:02**
